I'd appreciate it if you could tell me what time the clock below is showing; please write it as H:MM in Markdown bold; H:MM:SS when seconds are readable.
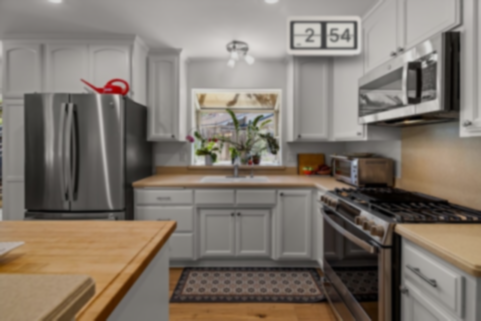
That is **2:54**
